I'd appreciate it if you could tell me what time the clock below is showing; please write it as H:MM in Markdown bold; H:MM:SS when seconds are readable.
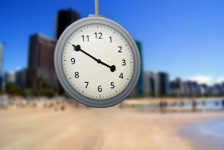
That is **3:50**
